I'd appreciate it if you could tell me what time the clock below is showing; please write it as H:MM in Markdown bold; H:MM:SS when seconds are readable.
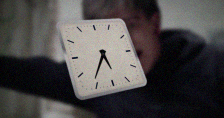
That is **5:36**
